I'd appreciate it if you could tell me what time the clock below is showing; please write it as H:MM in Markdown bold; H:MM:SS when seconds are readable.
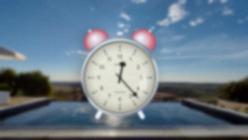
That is **12:23**
